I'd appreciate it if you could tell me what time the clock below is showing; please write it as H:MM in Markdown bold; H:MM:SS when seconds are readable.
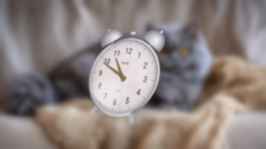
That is **10:49**
